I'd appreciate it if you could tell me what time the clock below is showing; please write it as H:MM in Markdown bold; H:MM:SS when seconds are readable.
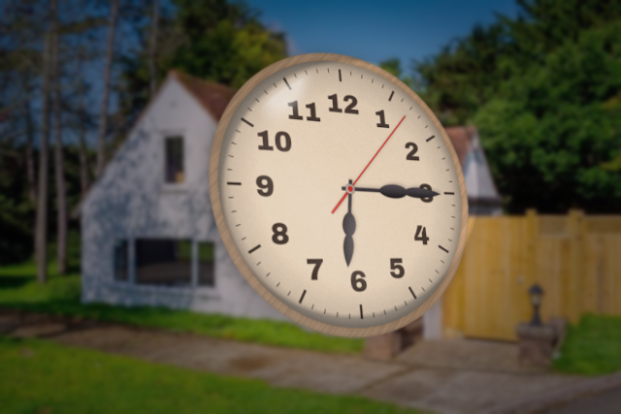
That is **6:15:07**
